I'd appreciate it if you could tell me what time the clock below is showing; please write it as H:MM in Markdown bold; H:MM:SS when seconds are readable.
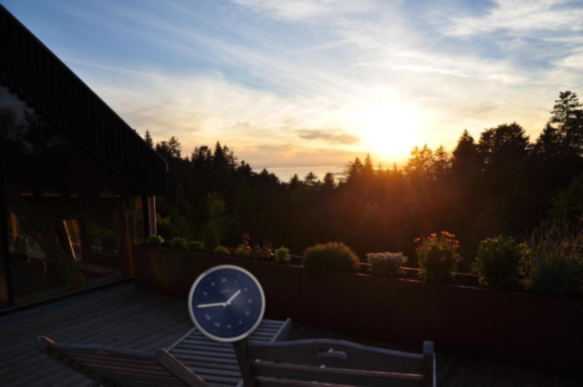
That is **1:45**
